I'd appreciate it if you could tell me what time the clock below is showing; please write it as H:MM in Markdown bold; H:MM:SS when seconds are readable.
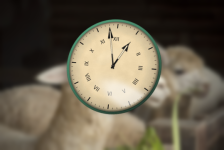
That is **12:58**
